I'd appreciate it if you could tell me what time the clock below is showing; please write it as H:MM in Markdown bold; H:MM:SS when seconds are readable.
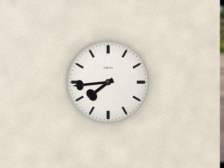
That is **7:44**
